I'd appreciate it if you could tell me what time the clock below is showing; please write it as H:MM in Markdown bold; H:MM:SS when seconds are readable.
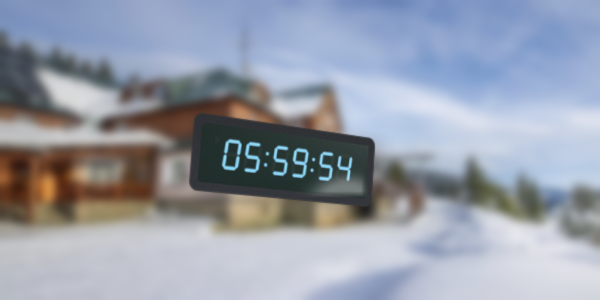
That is **5:59:54**
